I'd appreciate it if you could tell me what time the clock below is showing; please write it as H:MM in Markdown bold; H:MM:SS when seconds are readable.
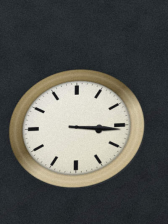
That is **3:16**
